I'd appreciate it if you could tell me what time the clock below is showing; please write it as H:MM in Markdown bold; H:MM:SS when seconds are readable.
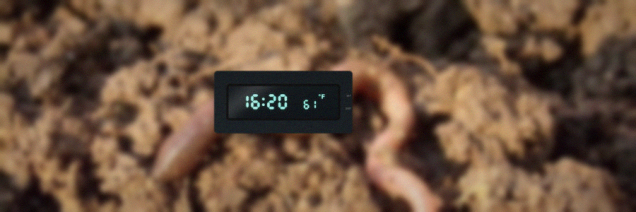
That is **16:20**
